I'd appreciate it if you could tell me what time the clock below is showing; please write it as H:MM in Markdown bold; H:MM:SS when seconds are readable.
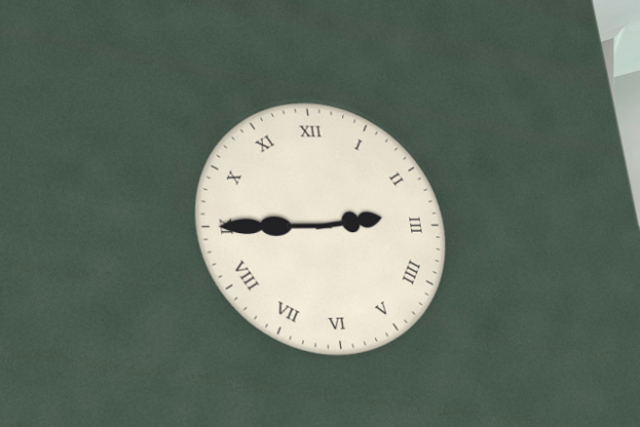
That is **2:45**
